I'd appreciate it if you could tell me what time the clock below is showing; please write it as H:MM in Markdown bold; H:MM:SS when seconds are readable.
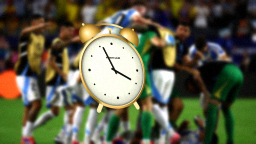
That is **3:56**
